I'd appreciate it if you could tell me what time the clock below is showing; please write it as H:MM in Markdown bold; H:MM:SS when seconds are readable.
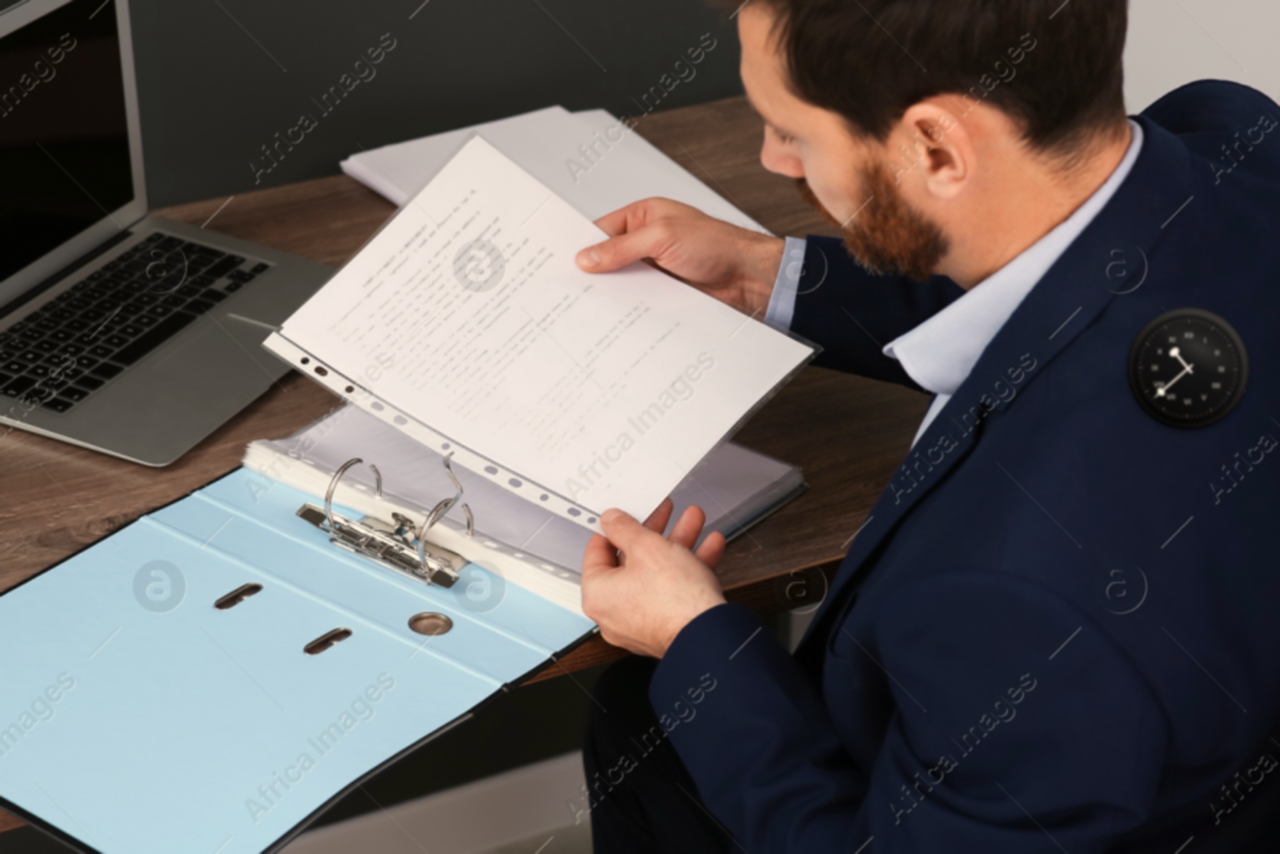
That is **10:38**
